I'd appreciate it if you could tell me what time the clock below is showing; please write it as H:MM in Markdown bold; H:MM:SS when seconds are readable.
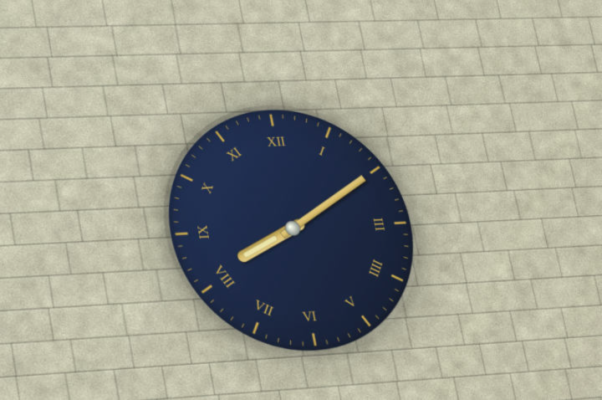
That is **8:10**
